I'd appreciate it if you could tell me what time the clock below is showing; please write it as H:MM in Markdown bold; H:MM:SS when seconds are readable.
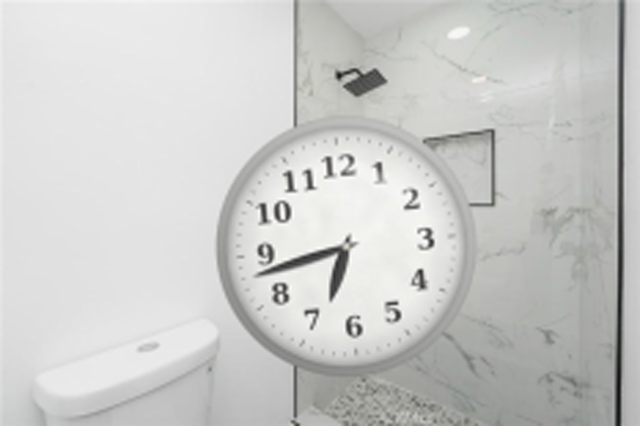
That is **6:43**
